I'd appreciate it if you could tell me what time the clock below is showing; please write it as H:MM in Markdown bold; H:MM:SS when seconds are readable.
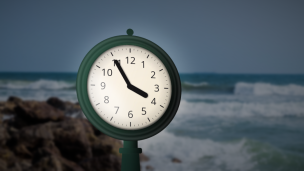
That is **3:55**
